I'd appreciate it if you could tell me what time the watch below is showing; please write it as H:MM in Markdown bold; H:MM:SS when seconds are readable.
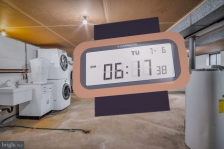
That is **6:17:38**
